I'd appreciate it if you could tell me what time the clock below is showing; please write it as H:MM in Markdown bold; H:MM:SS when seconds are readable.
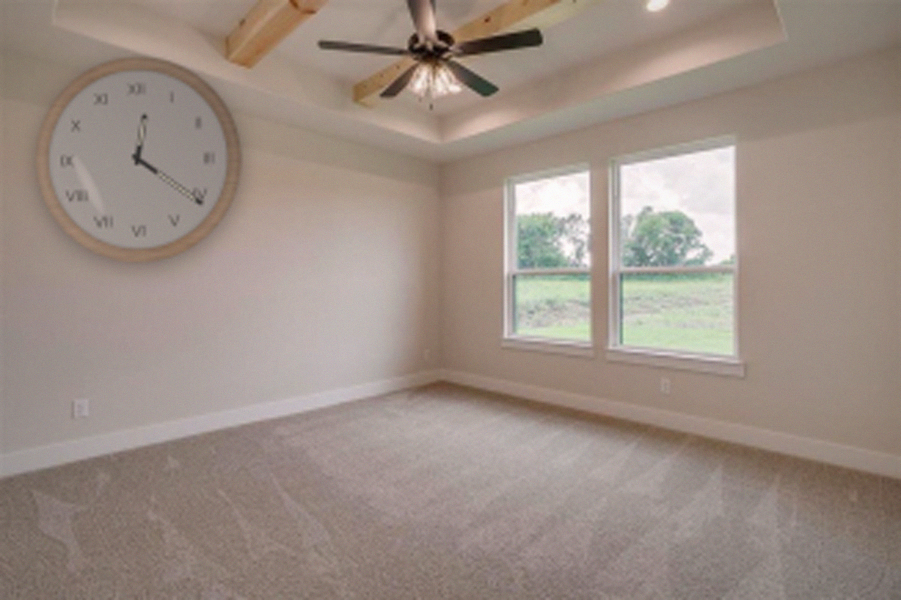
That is **12:21**
